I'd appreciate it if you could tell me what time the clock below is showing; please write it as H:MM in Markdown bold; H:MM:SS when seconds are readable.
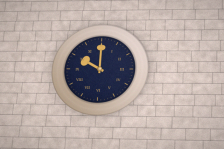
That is **10:00**
